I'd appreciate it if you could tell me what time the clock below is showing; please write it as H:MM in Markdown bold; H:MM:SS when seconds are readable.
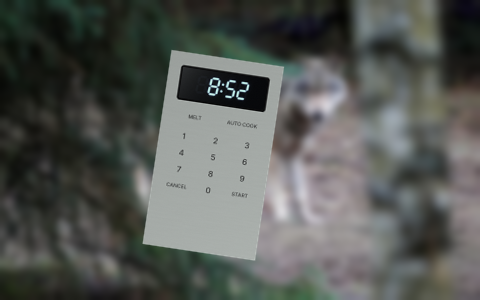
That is **8:52**
